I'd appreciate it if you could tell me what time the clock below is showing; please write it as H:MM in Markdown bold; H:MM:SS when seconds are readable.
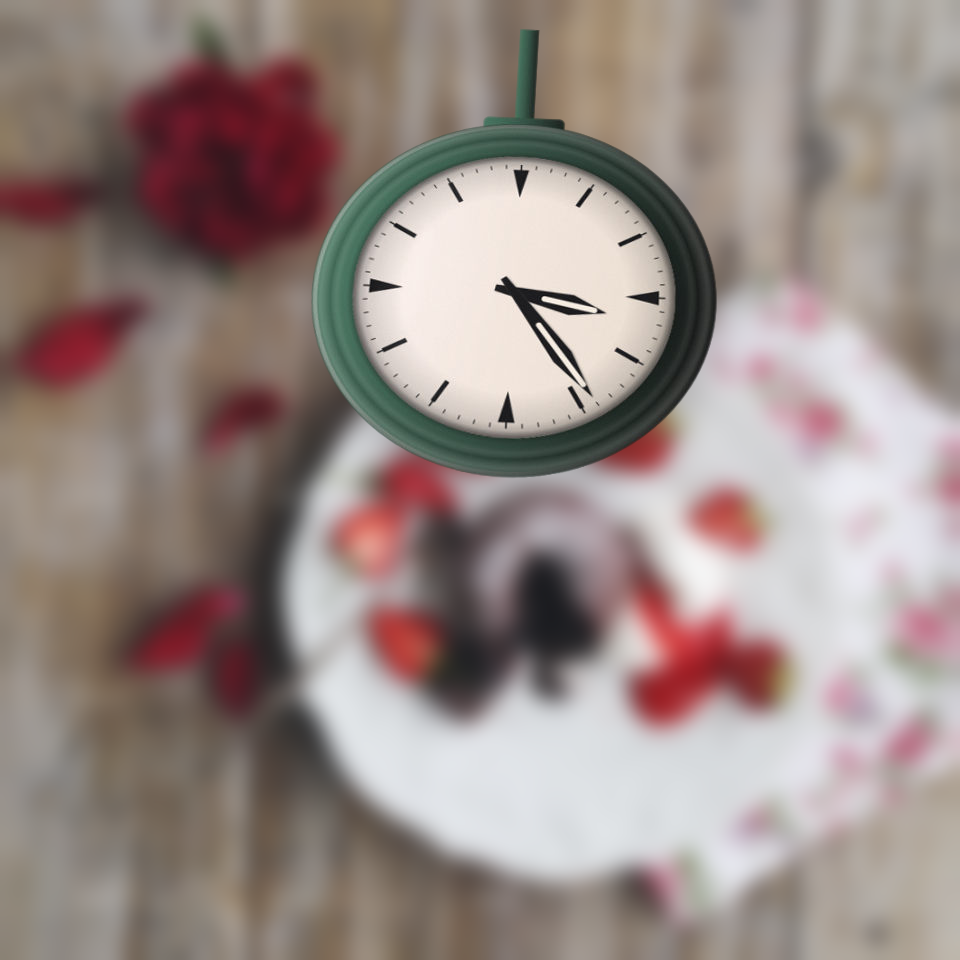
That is **3:24**
